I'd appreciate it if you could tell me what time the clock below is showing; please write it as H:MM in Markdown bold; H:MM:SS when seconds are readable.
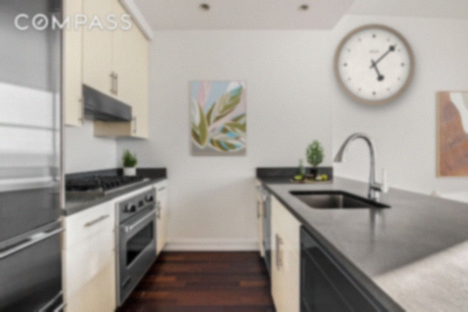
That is **5:08**
